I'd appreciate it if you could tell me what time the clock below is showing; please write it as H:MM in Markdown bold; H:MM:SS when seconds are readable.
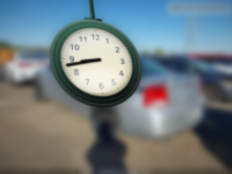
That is **8:43**
